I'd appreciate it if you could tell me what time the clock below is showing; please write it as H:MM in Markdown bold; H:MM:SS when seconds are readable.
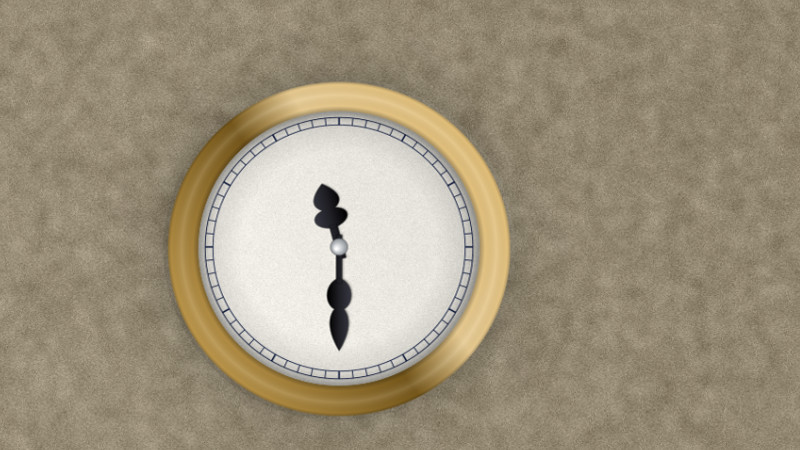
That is **11:30**
